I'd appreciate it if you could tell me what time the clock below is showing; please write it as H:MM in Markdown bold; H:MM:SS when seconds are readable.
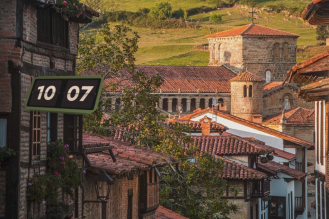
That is **10:07**
